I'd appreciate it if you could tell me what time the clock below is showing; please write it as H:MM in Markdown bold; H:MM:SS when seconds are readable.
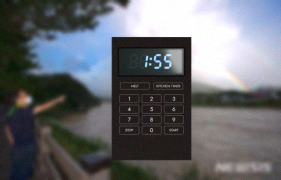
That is **1:55**
